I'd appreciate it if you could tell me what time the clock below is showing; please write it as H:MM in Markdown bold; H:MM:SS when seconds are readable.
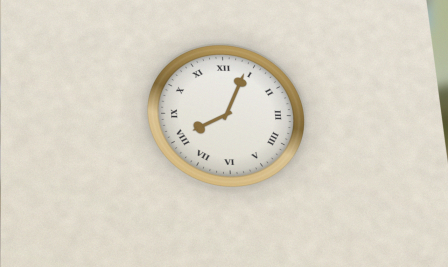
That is **8:04**
